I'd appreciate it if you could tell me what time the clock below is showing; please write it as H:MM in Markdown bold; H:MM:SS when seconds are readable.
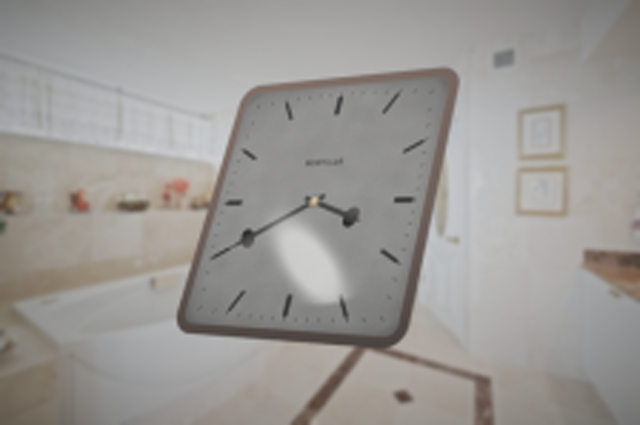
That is **3:40**
